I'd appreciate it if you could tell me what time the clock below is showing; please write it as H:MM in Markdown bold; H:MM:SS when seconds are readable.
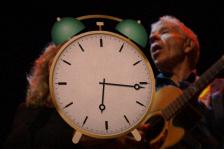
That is **6:16**
